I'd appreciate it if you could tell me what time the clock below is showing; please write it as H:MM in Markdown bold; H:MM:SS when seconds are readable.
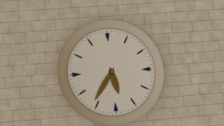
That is **5:36**
